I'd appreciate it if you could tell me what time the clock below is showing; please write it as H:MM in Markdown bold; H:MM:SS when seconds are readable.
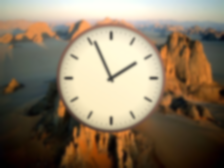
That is **1:56**
